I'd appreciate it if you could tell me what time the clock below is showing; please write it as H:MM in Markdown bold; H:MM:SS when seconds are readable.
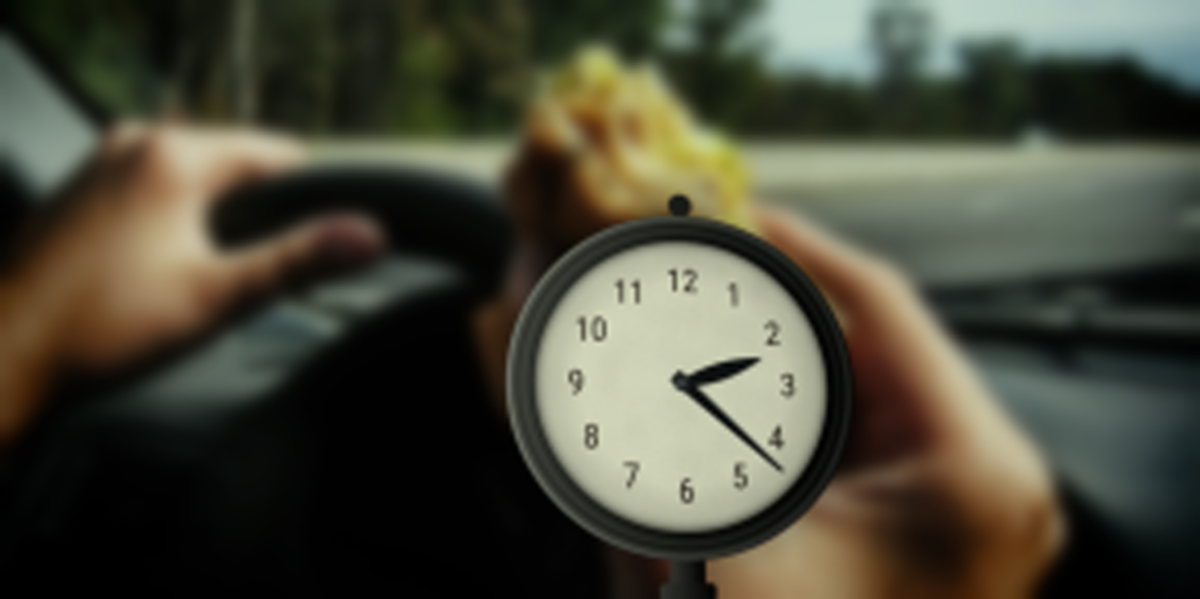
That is **2:22**
